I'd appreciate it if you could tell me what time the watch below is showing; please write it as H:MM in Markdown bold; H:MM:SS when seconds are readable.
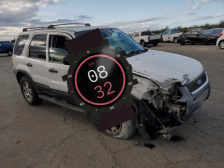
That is **8:32**
